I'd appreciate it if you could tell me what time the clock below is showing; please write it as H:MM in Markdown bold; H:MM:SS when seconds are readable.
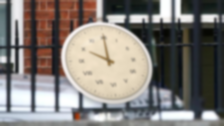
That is **10:00**
